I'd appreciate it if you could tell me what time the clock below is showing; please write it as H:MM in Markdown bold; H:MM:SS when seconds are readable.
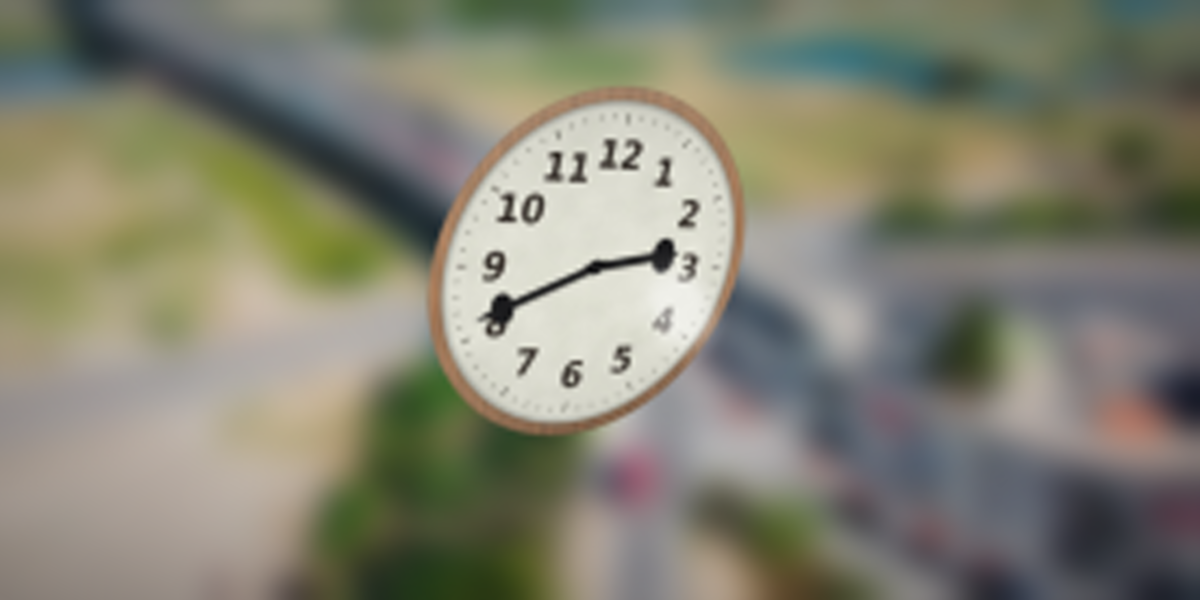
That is **2:41**
